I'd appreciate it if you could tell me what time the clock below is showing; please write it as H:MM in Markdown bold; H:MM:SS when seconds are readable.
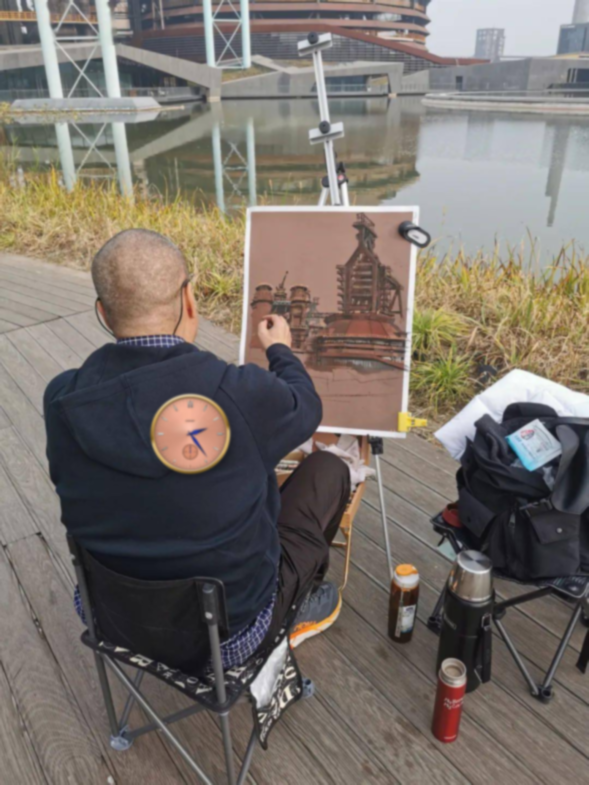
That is **2:24**
